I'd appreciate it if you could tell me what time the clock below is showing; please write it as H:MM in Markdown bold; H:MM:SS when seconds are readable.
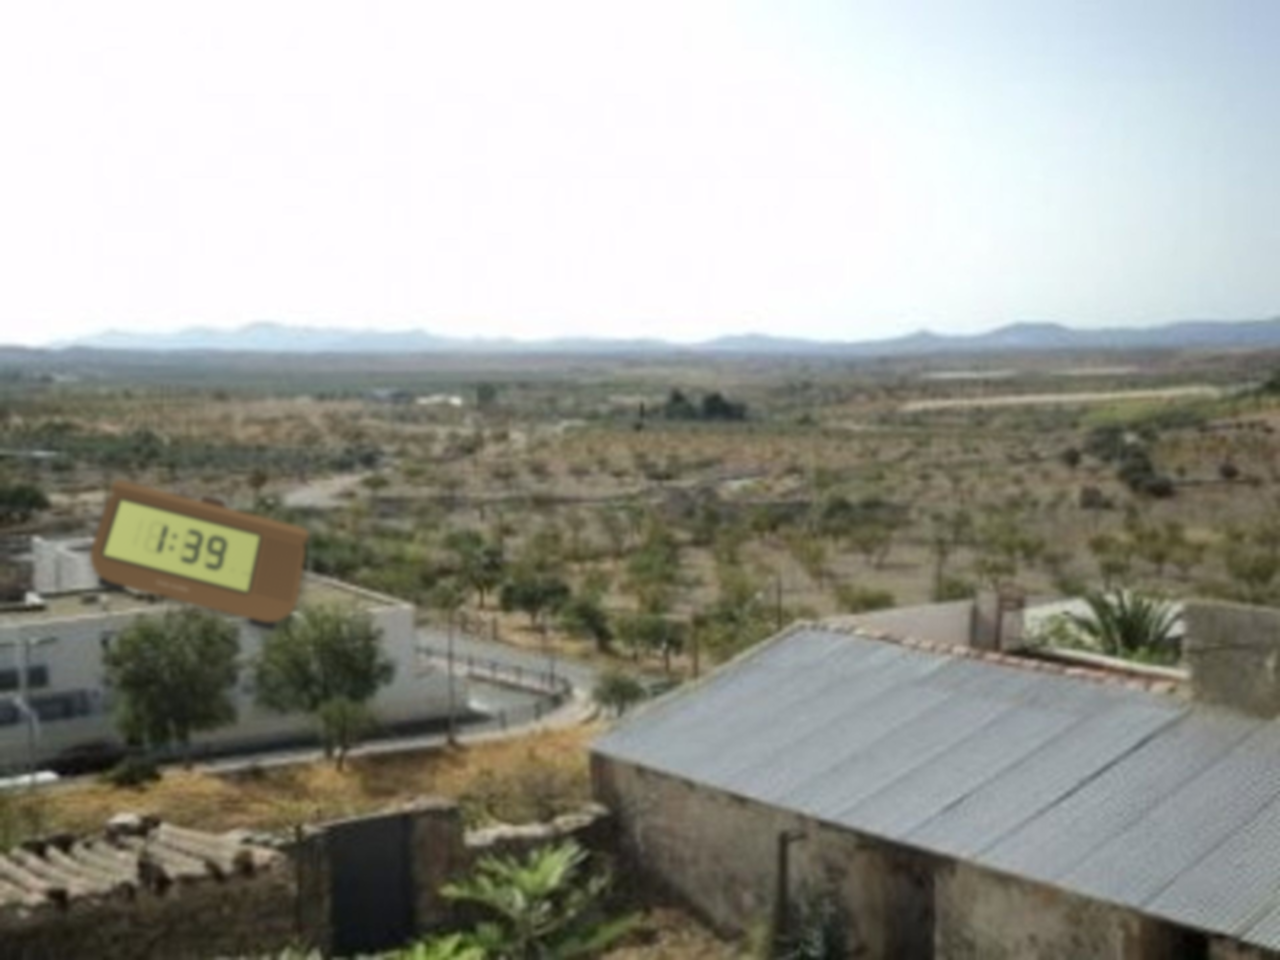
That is **1:39**
